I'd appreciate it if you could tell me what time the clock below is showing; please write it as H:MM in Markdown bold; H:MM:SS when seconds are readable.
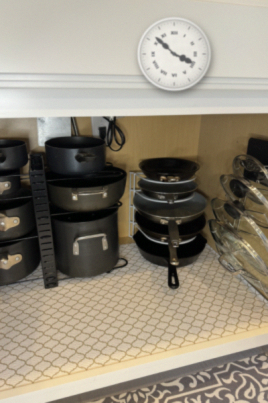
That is **3:52**
